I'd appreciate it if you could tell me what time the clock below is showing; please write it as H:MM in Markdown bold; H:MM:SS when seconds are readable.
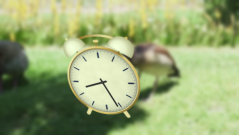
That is **8:26**
